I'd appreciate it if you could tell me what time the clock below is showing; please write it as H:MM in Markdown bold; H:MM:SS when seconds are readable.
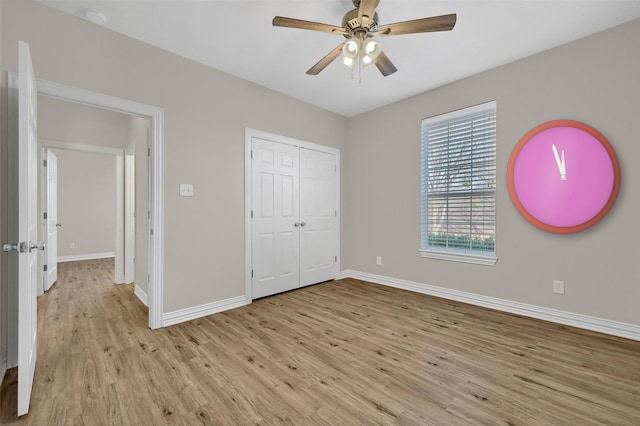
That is **11:57**
